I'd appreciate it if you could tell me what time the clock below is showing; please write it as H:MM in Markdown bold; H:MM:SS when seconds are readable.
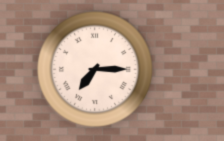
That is **7:15**
